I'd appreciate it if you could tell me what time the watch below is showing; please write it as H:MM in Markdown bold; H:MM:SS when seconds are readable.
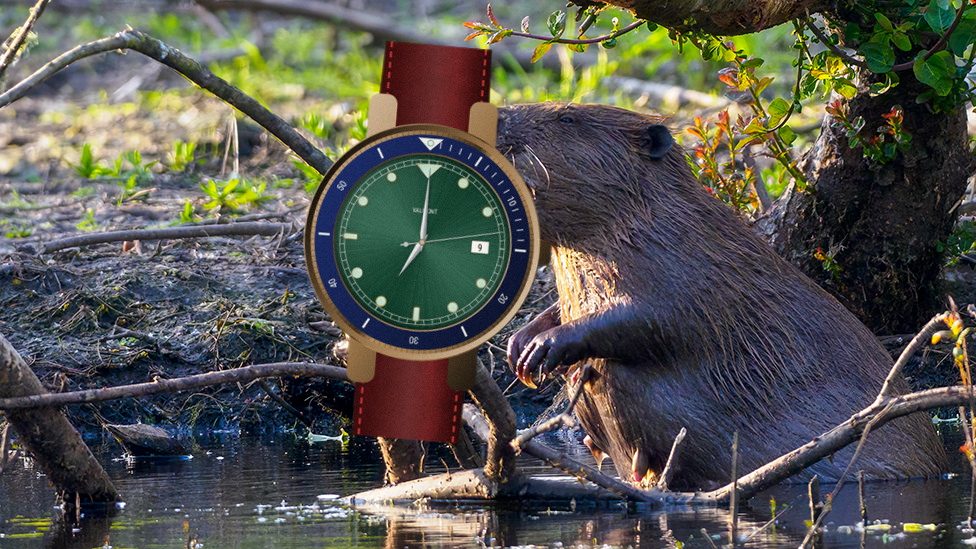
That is **7:00:13**
